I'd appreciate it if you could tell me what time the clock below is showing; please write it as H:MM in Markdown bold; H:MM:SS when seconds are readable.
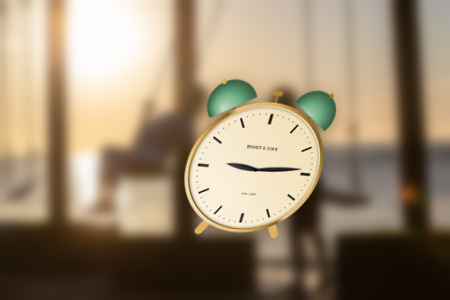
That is **9:14**
